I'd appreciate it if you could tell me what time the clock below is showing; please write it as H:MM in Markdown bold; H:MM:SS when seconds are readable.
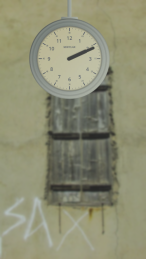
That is **2:11**
